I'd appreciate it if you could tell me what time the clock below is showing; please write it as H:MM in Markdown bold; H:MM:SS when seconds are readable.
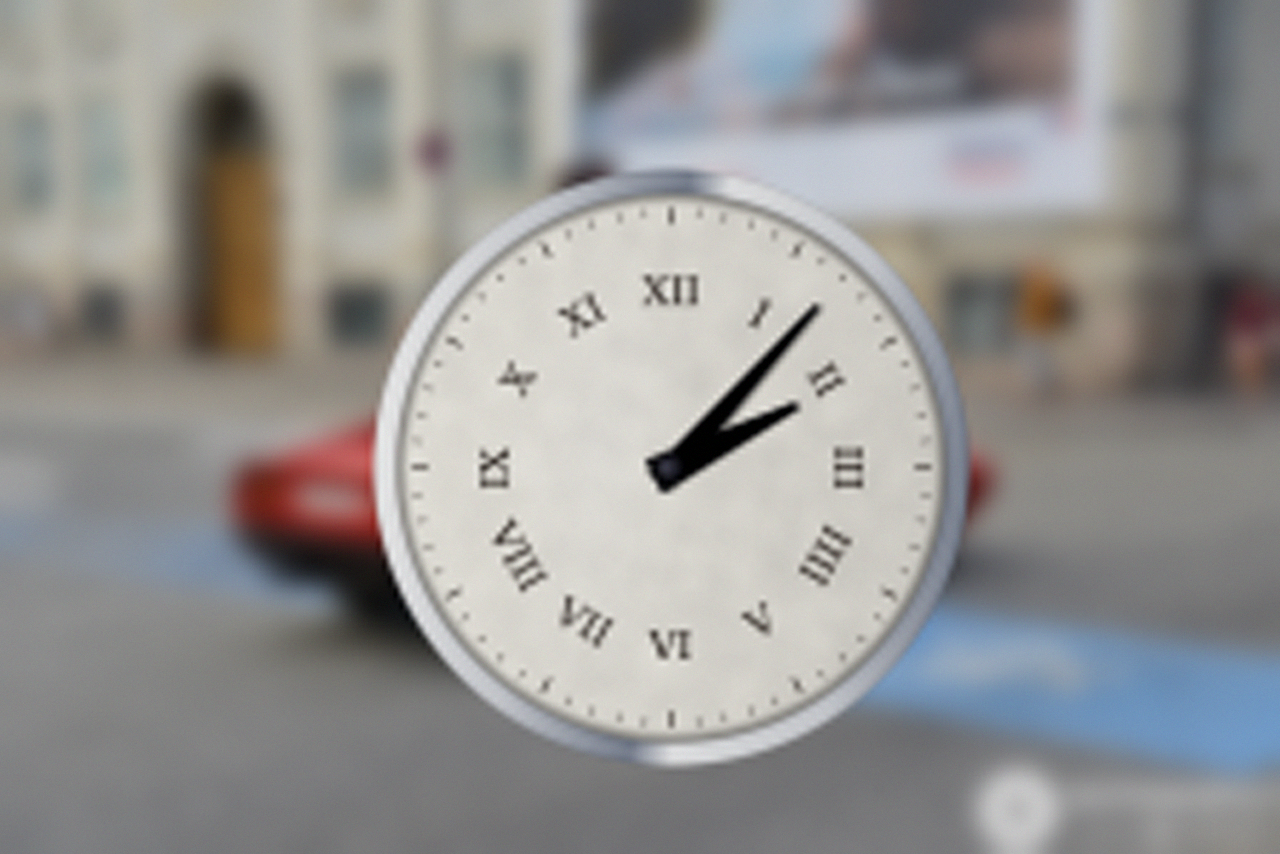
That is **2:07**
